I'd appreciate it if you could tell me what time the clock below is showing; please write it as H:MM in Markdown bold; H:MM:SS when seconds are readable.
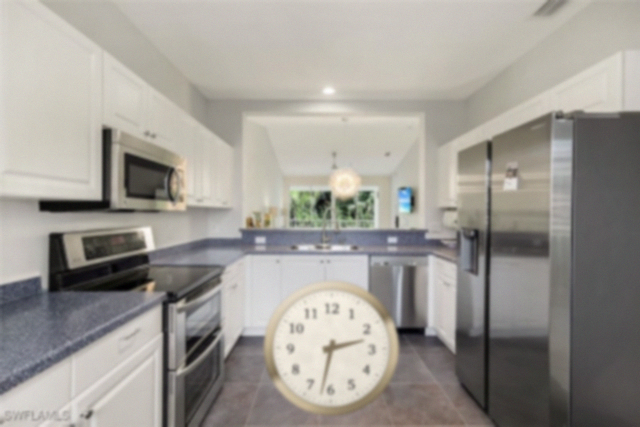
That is **2:32**
